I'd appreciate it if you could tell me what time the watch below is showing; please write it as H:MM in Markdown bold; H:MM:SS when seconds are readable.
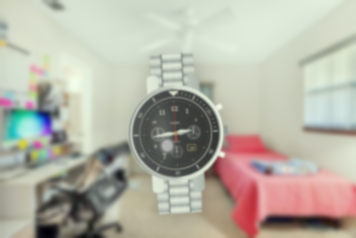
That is **2:44**
